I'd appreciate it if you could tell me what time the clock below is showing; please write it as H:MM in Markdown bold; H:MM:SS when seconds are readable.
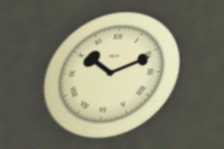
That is **10:11**
